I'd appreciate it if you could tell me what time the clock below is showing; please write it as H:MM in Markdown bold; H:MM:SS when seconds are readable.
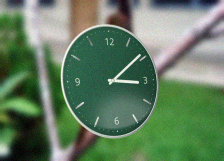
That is **3:09**
